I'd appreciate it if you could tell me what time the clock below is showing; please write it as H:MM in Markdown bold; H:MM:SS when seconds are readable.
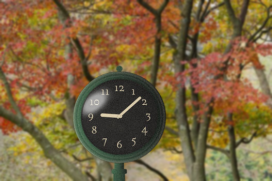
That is **9:08**
